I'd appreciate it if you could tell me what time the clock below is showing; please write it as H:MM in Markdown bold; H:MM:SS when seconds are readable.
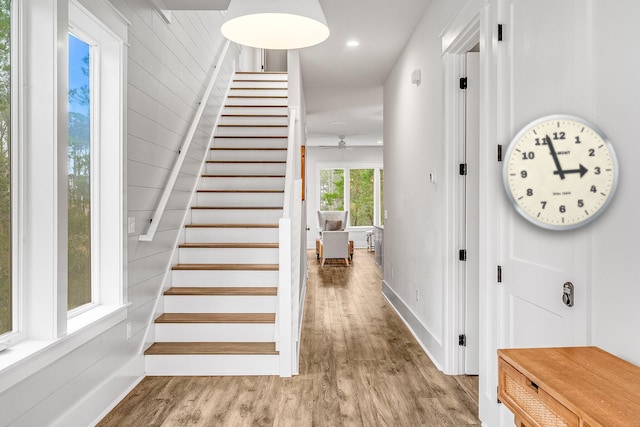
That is **2:57**
